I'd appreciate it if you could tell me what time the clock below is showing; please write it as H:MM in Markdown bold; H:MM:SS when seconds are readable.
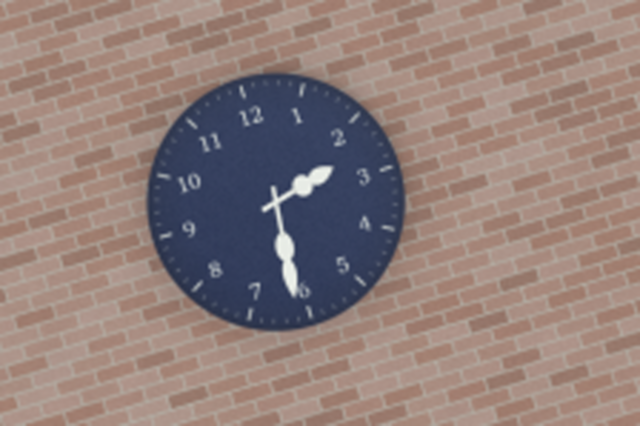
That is **2:31**
